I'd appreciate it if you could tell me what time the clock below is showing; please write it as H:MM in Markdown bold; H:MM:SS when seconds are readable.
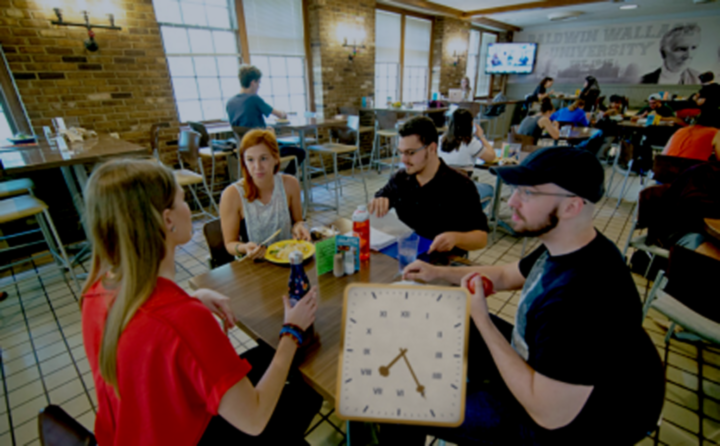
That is **7:25**
